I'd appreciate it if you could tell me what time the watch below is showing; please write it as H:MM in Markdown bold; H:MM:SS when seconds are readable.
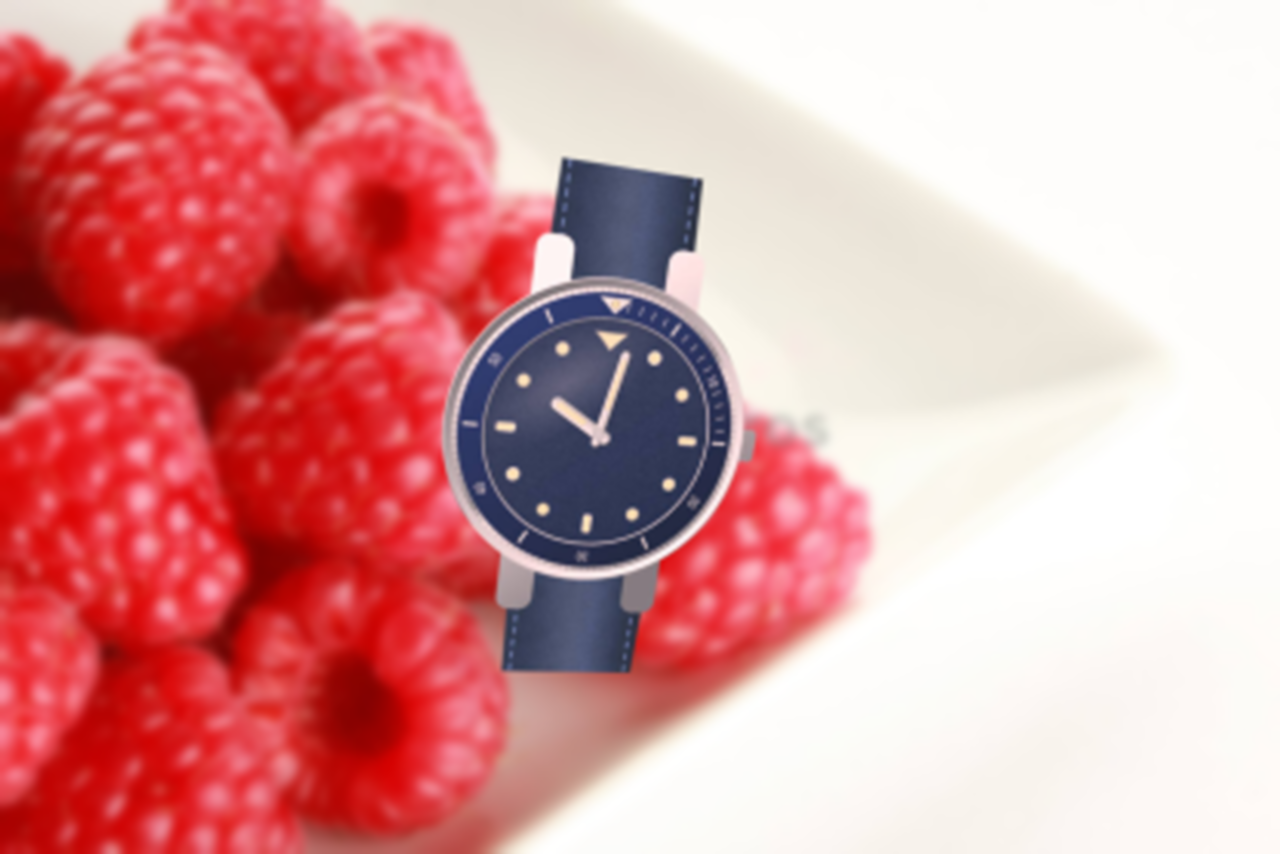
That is **10:02**
